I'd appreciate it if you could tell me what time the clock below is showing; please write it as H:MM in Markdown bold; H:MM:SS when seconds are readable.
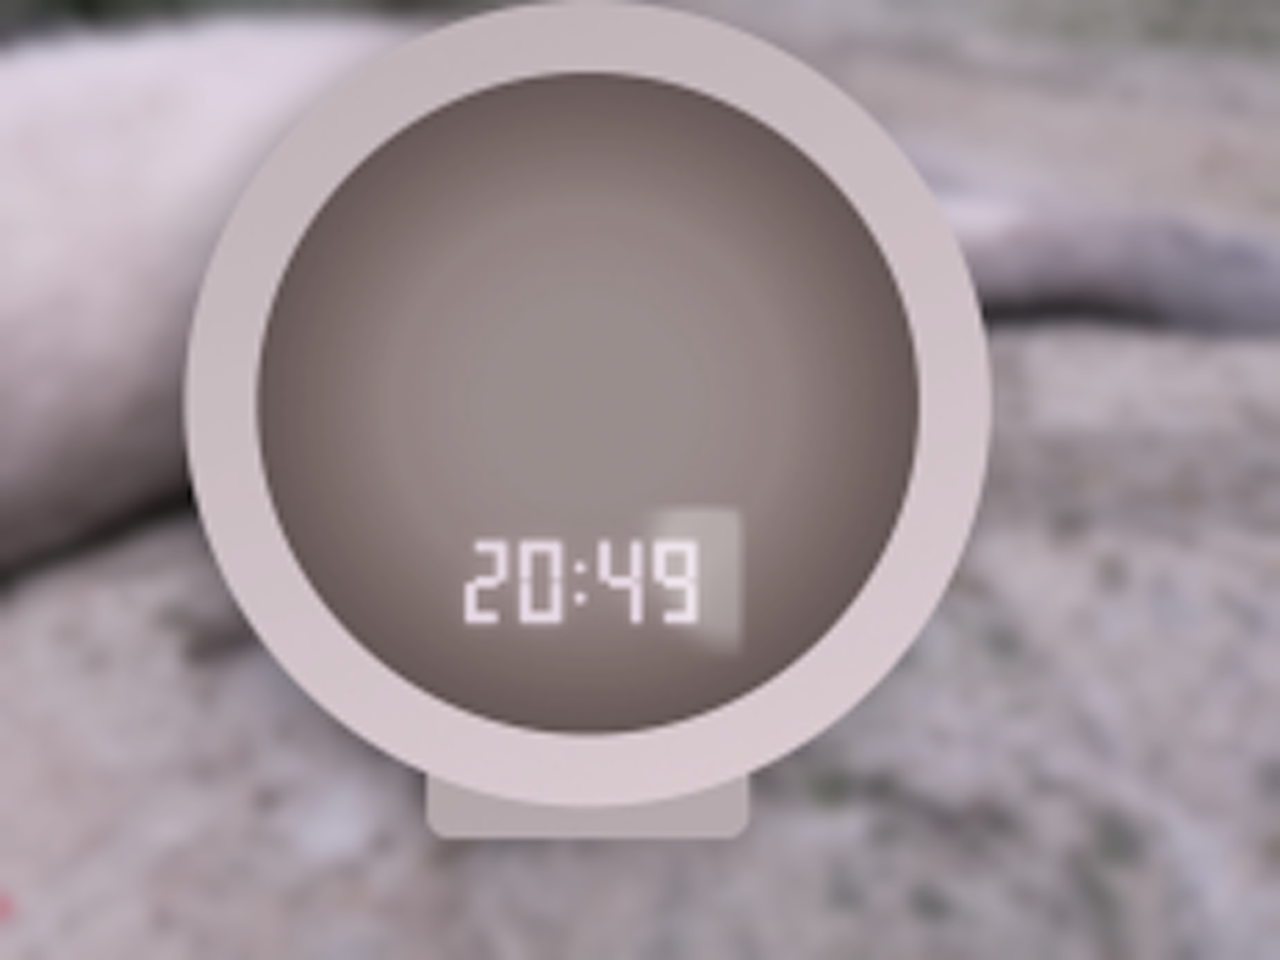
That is **20:49**
